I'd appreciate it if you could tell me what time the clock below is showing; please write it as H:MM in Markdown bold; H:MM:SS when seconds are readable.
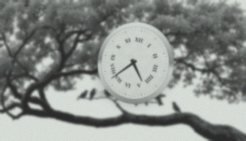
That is **4:37**
